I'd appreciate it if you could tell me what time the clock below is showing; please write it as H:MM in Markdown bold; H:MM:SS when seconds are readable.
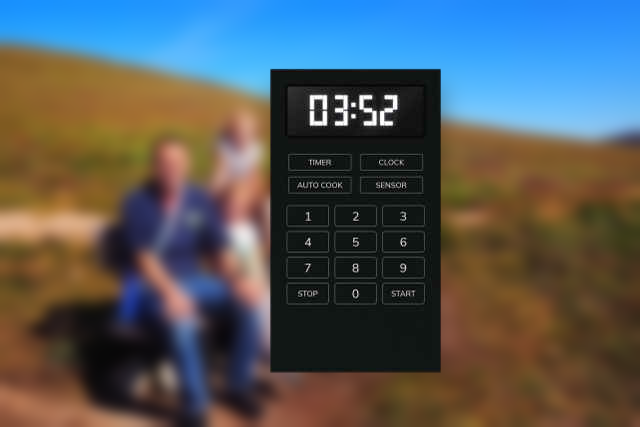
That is **3:52**
